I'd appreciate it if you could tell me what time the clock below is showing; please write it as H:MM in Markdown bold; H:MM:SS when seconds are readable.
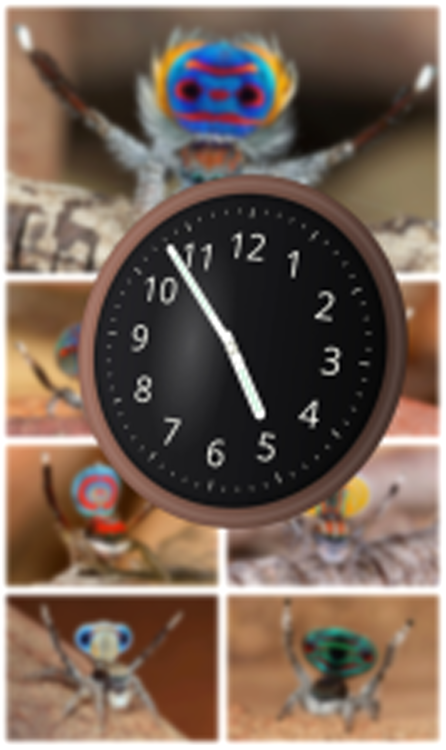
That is **4:53**
